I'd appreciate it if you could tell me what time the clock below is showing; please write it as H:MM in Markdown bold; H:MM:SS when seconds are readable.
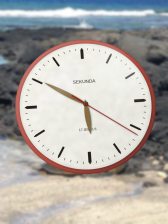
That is **5:50:21**
